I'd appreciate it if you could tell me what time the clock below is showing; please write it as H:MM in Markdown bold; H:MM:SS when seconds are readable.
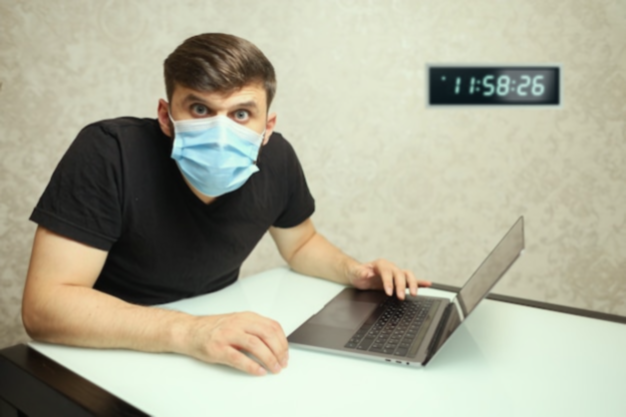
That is **11:58:26**
